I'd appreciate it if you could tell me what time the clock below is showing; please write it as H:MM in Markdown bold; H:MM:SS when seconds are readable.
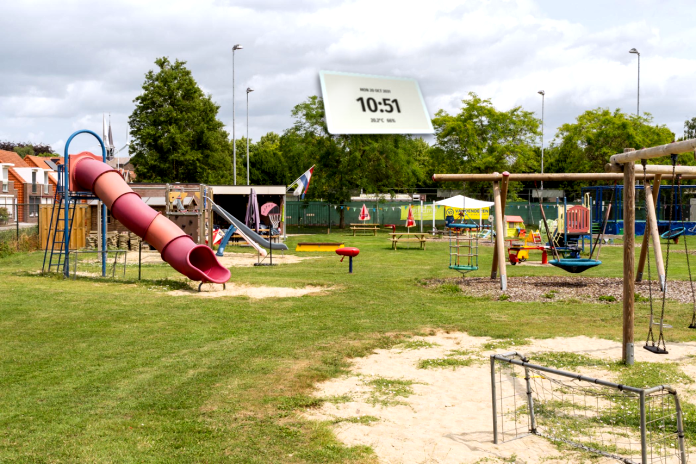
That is **10:51**
